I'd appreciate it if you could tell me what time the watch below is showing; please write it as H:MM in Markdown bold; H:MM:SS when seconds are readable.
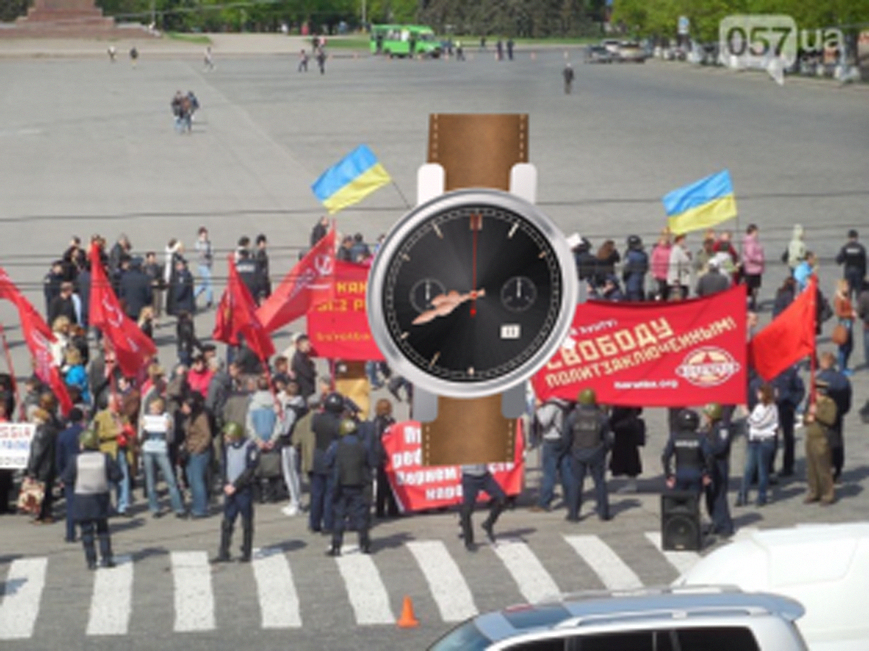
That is **8:41**
